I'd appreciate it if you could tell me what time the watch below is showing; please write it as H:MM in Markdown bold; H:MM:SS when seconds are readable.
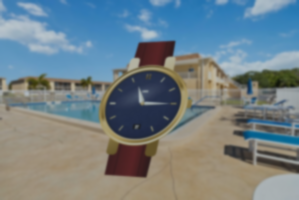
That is **11:15**
